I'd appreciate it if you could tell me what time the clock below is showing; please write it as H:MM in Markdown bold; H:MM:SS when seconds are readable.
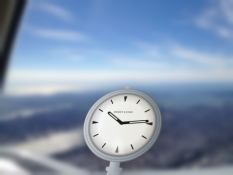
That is **10:14**
